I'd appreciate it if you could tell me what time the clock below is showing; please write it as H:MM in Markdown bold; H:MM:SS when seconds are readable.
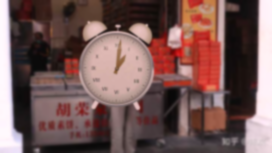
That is **1:01**
